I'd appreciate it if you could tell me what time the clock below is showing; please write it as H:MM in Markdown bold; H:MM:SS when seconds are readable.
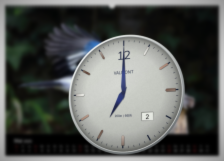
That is **7:00**
